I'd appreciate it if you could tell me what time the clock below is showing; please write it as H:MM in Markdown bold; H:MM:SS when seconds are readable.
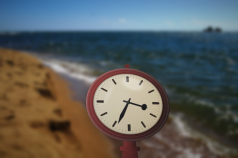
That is **3:34**
